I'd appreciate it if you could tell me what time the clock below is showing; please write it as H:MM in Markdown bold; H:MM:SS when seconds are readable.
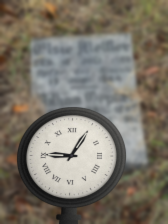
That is **9:05**
